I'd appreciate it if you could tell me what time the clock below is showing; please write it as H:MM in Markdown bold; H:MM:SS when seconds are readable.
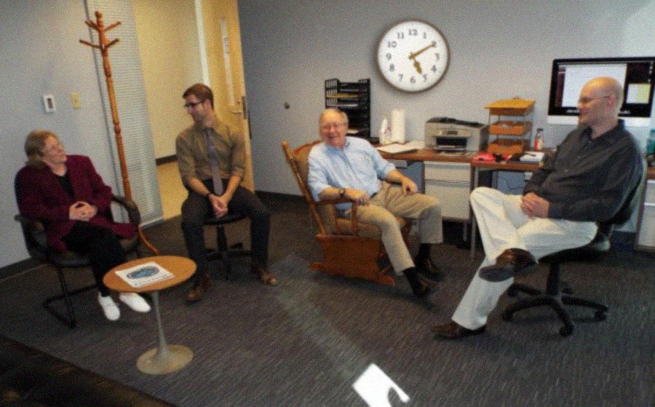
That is **5:10**
